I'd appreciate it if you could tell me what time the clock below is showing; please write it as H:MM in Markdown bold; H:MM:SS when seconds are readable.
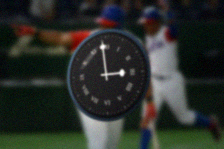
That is **2:59**
